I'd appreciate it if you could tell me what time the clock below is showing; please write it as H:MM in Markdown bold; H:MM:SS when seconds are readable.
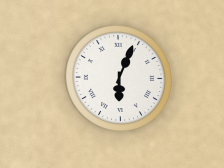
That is **6:04**
